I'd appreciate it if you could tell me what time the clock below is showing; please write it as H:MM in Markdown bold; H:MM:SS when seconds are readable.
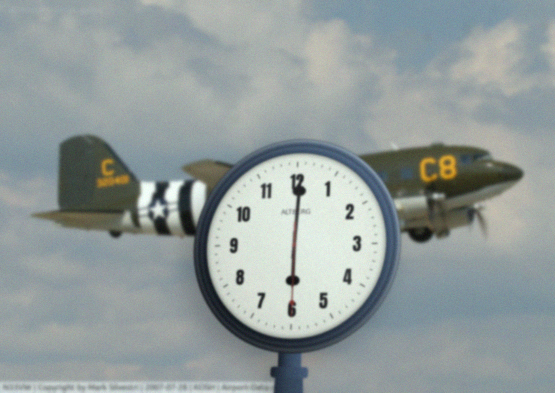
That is **6:00:30**
